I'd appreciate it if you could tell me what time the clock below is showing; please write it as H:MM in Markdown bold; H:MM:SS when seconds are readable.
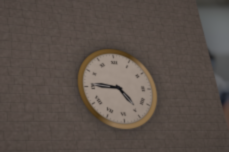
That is **4:46**
